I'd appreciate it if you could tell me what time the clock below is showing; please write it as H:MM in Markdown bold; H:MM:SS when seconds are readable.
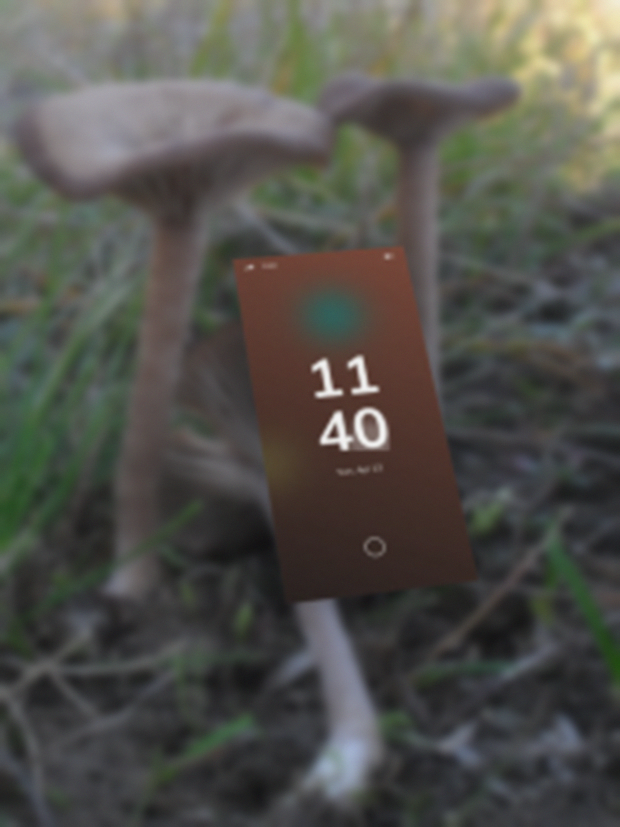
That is **11:40**
